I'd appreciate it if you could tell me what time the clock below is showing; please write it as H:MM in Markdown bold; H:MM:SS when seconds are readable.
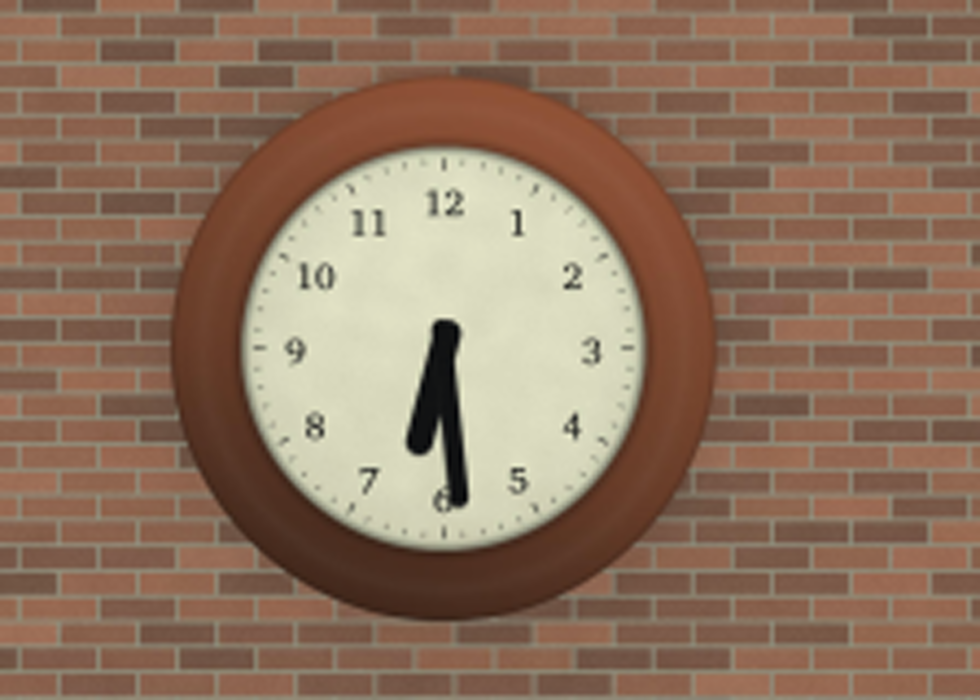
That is **6:29**
